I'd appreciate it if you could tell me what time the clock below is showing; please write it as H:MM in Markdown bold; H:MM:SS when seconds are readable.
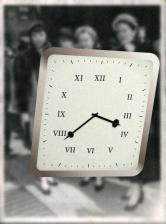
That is **3:38**
